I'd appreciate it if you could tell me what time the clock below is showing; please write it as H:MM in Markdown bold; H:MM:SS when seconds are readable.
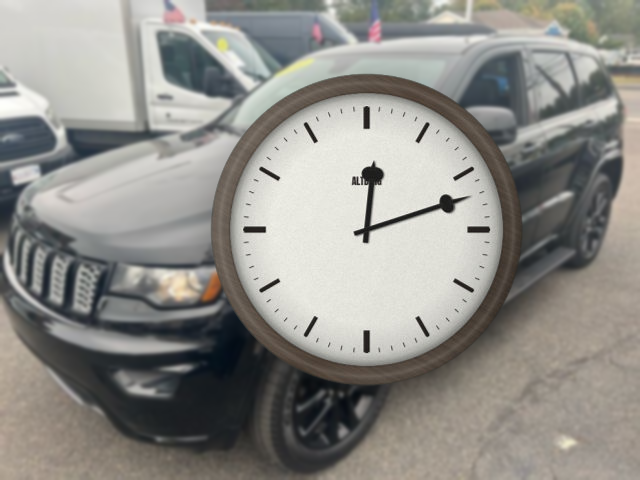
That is **12:12**
